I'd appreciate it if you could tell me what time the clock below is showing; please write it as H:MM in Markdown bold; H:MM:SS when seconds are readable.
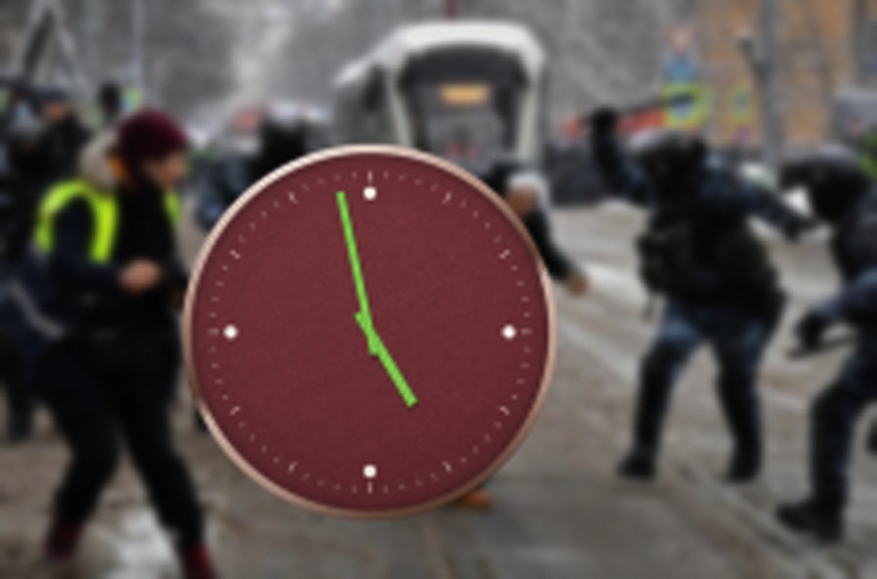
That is **4:58**
